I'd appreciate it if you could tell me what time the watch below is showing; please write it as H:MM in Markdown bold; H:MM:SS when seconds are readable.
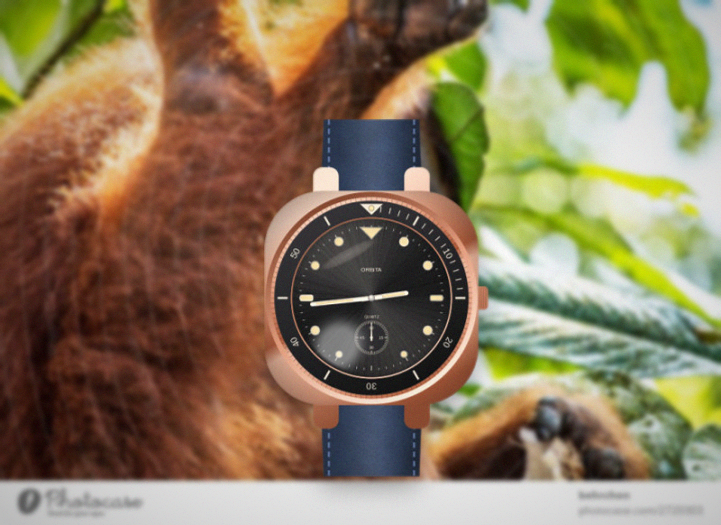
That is **2:44**
